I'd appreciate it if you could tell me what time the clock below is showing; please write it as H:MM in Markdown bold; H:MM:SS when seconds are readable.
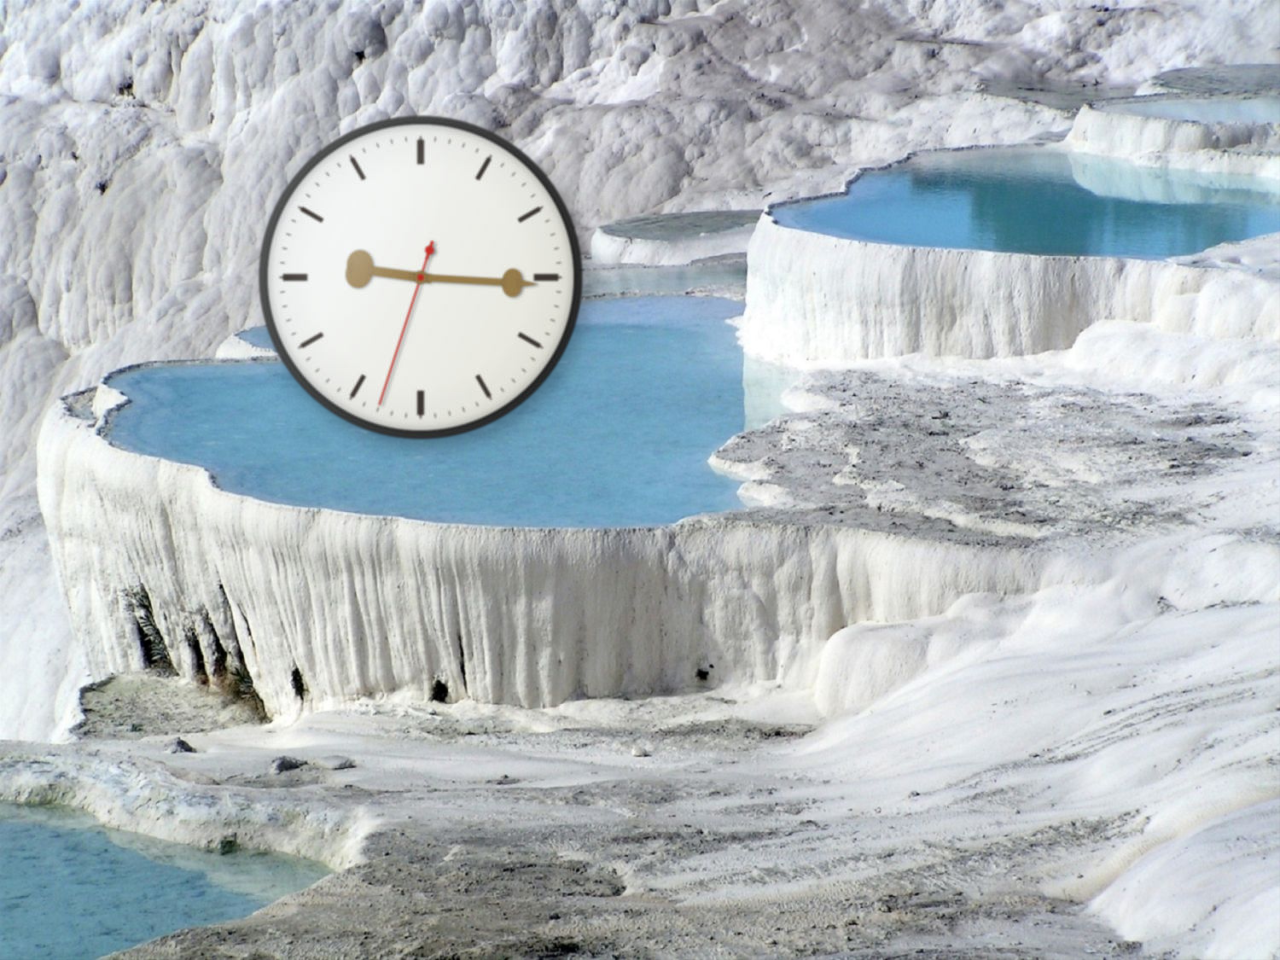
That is **9:15:33**
